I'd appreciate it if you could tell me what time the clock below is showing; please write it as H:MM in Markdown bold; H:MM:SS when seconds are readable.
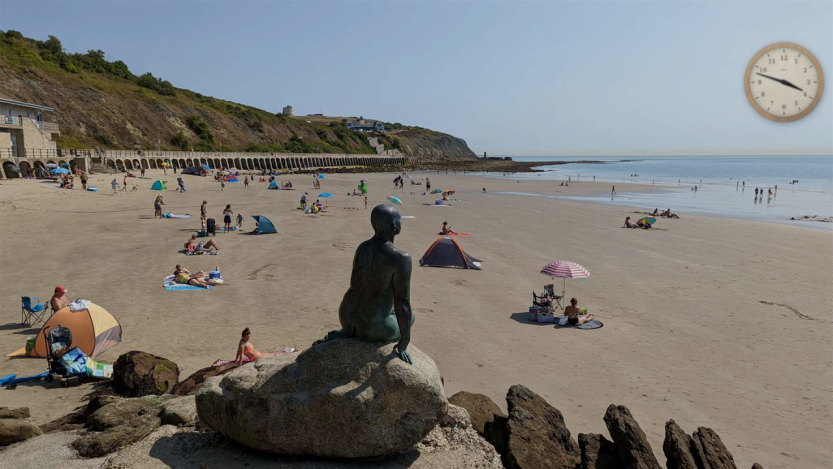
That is **3:48**
